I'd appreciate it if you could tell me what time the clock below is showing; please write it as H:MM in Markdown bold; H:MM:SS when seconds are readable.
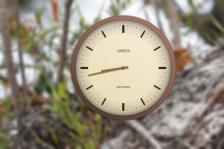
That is **8:43**
